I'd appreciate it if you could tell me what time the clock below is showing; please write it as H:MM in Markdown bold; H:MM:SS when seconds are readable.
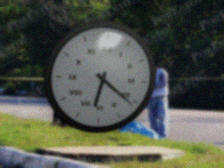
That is **6:21**
